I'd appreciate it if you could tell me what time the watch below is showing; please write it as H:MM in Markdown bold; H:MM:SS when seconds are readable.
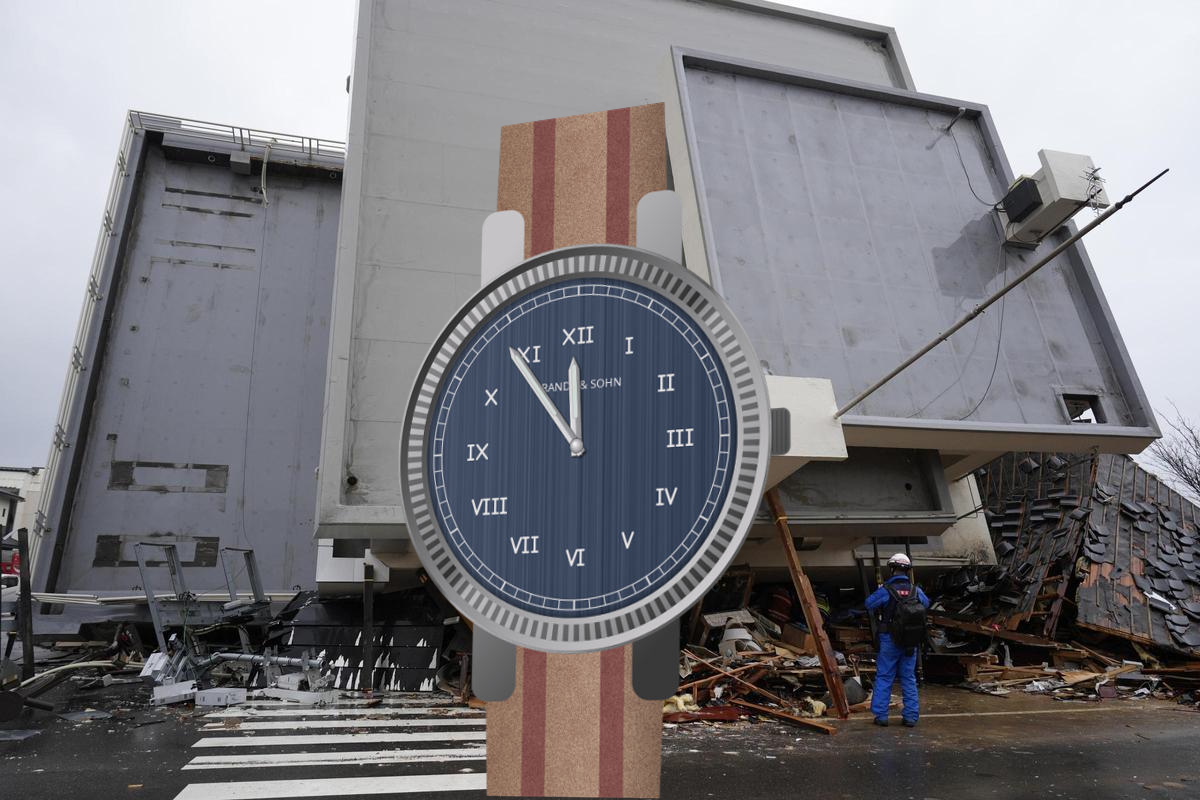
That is **11:54**
